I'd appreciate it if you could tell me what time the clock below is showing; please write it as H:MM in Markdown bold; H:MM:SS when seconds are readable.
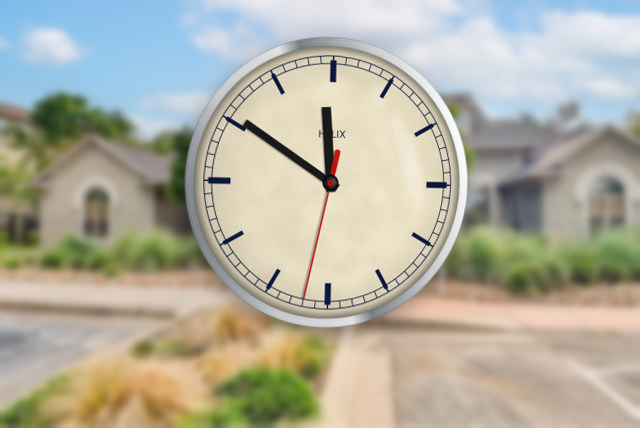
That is **11:50:32**
